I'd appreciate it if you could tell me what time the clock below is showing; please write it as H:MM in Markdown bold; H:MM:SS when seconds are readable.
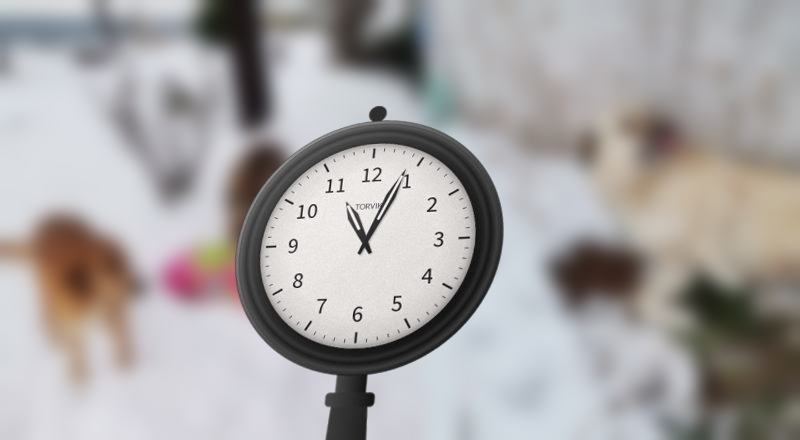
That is **11:04**
